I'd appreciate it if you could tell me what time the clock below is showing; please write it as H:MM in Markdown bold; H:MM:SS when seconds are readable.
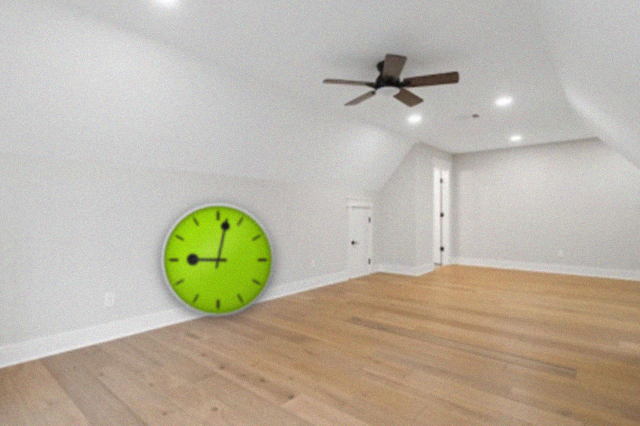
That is **9:02**
